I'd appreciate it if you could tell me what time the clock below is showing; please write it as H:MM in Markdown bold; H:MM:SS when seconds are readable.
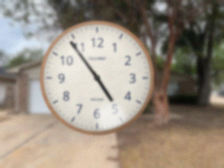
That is **4:54**
